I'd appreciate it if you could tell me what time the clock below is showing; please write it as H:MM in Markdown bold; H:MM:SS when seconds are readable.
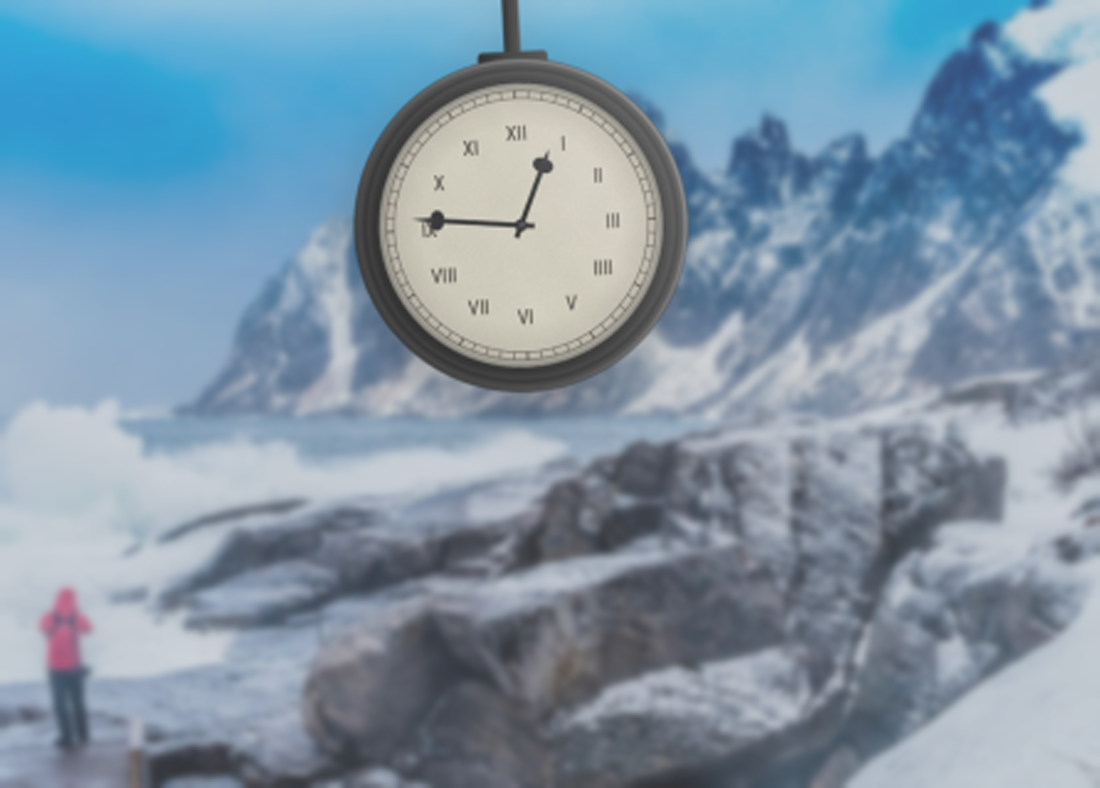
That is **12:46**
